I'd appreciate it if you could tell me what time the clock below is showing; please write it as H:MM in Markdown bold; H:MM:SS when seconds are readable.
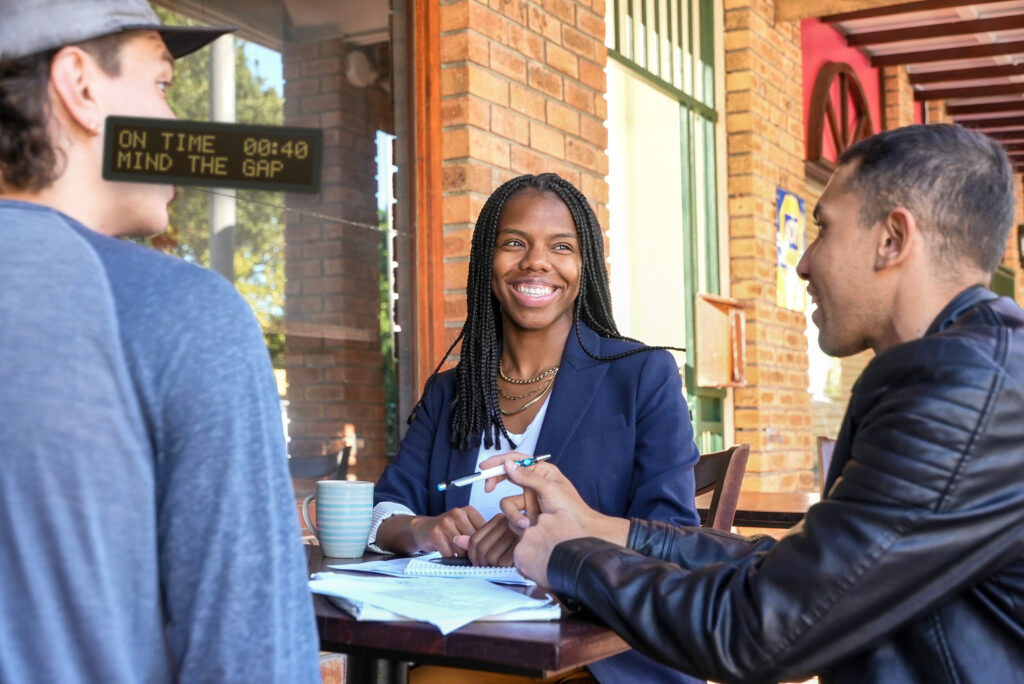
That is **0:40**
